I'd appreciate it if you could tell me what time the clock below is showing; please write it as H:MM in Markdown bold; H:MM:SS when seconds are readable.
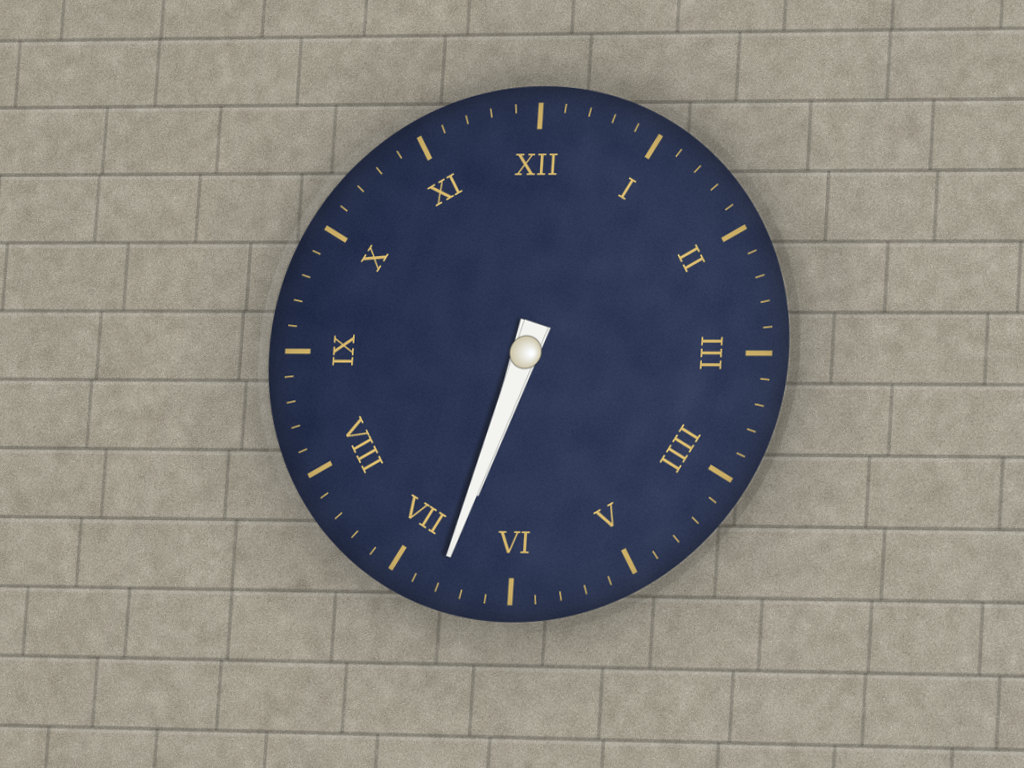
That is **6:33**
